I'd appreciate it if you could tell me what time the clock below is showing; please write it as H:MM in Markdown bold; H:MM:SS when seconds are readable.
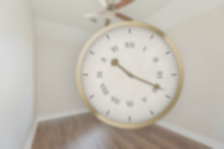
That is **10:19**
